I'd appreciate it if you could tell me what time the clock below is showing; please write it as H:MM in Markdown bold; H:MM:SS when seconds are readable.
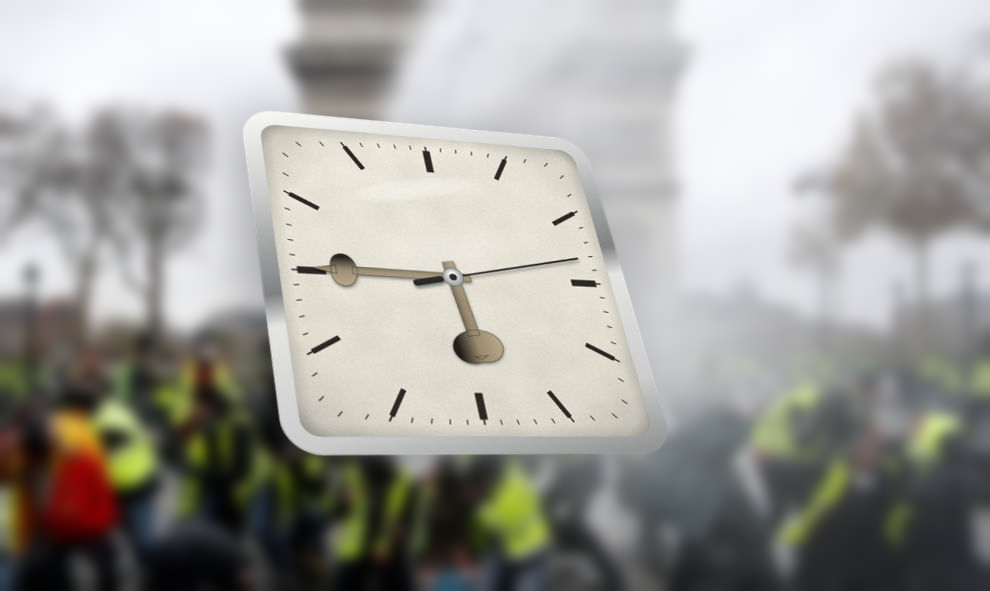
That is **5:45:13**
